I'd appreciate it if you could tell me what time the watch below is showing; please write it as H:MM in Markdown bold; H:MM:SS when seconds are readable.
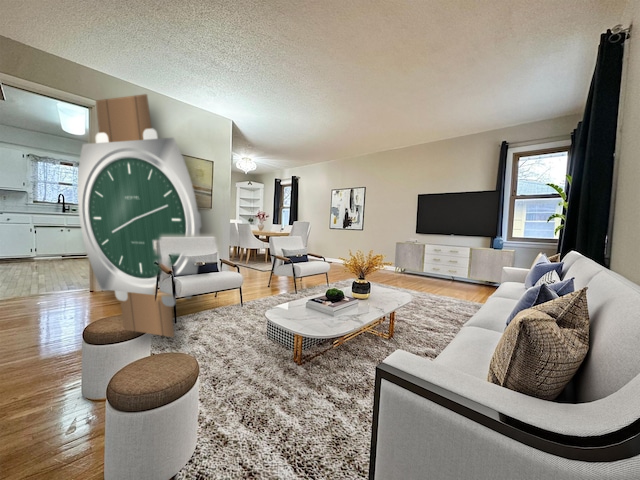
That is **8:12**
